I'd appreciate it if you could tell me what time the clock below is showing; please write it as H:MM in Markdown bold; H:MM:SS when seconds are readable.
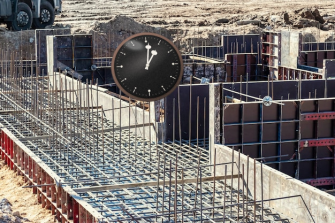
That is **1:01**
